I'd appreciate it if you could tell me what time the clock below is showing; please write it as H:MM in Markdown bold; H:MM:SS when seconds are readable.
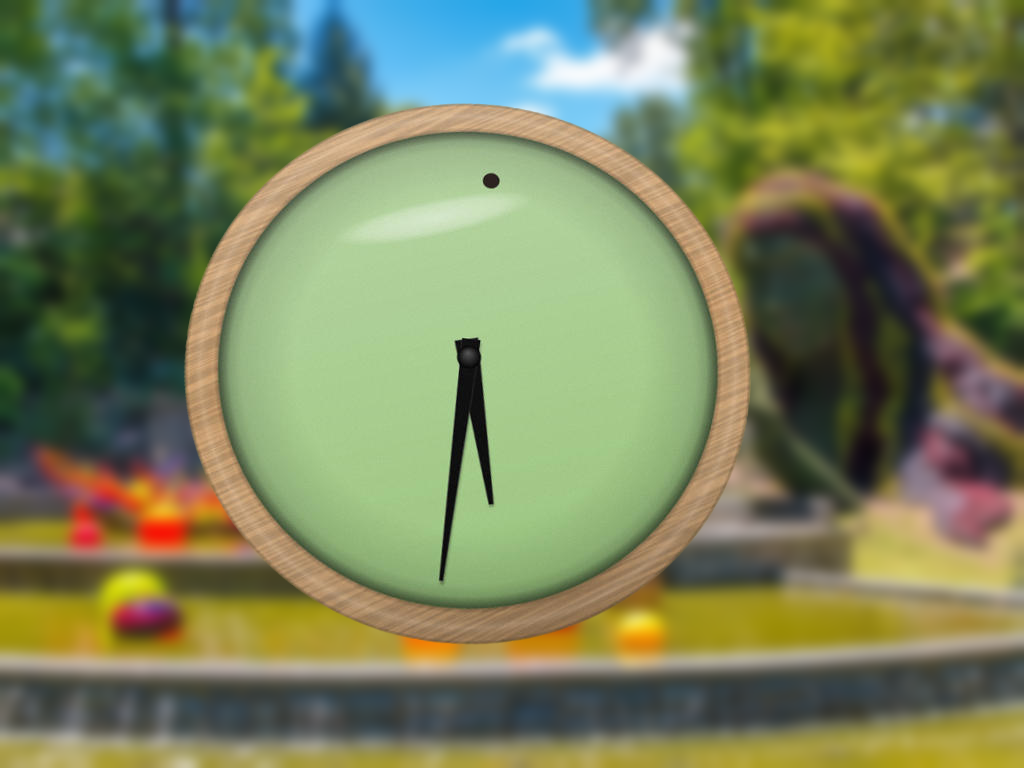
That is **5:30**
